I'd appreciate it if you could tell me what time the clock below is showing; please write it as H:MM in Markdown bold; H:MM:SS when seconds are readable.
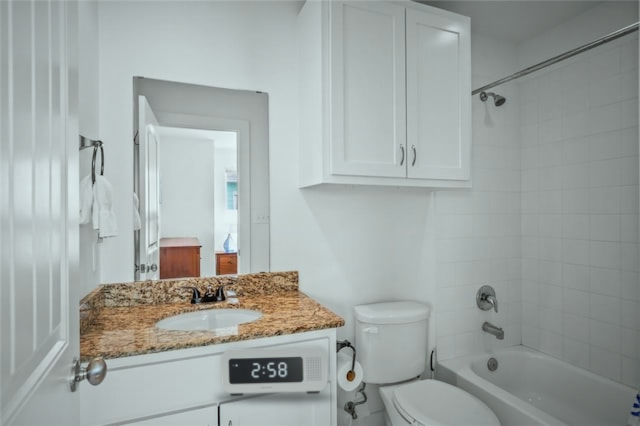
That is **2:58**
